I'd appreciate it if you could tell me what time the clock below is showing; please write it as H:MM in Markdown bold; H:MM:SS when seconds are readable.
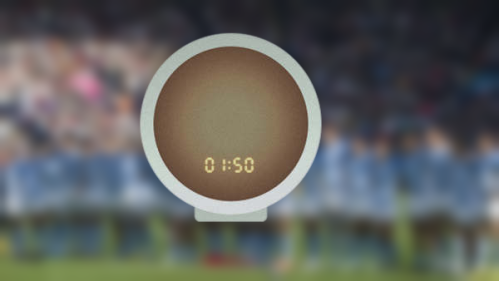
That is **1:50**
